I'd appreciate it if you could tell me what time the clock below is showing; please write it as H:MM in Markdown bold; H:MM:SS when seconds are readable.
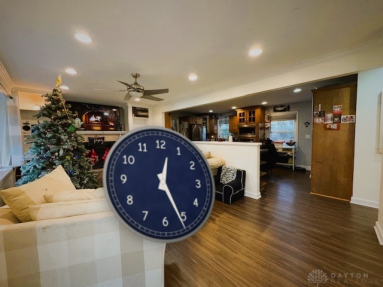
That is **12:26**
